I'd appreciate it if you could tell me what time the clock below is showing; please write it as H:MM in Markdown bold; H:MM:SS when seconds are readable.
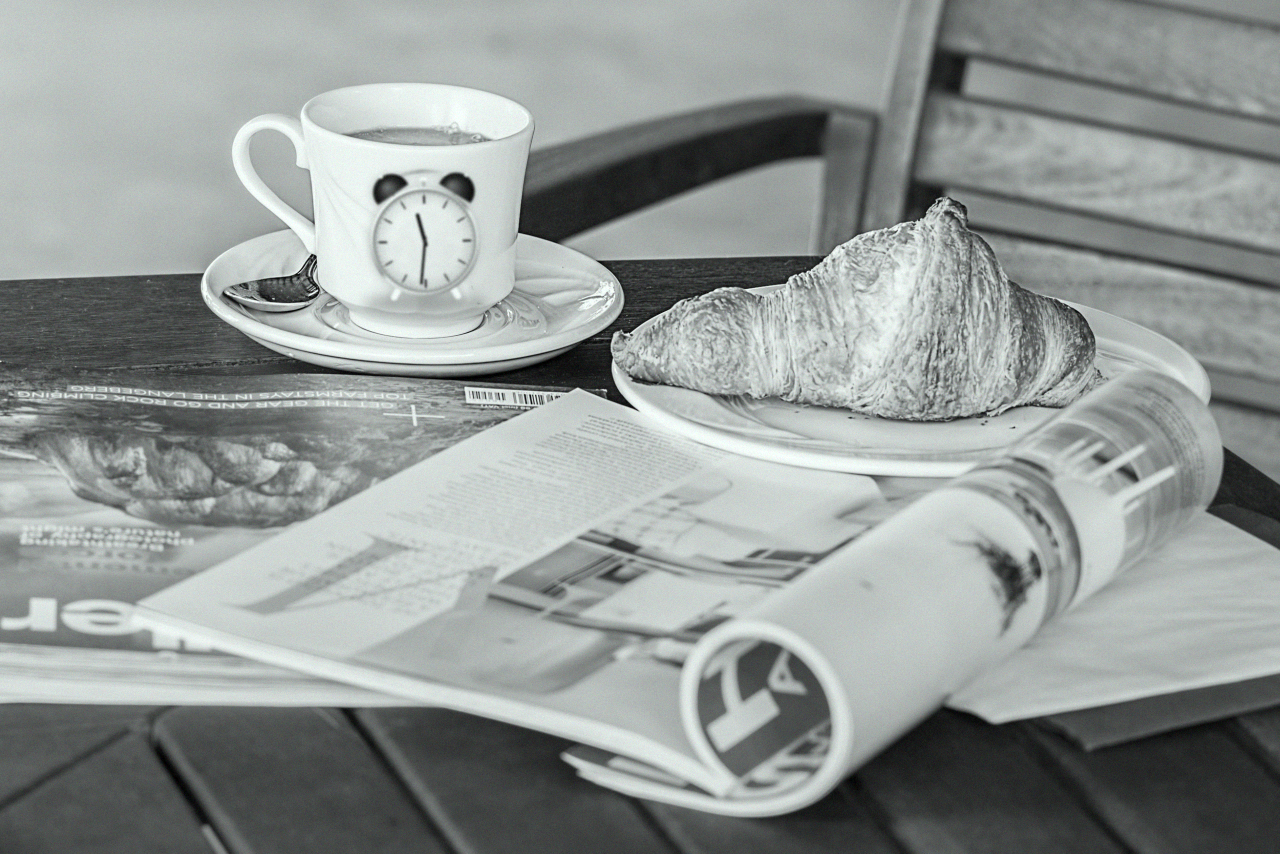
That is **11:31**
